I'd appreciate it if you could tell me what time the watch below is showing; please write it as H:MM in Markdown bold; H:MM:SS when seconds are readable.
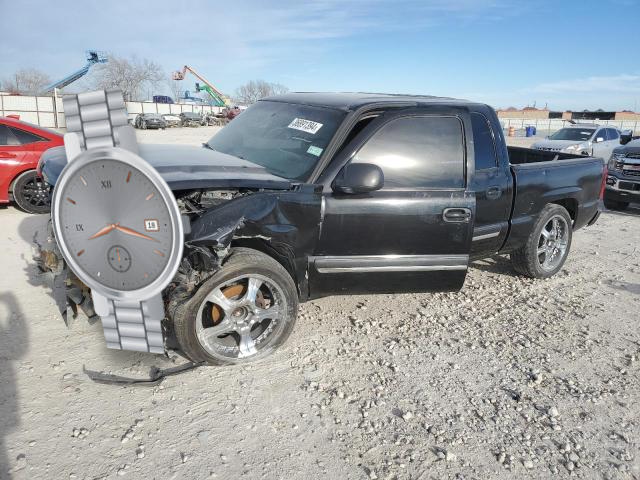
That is **8:18**
